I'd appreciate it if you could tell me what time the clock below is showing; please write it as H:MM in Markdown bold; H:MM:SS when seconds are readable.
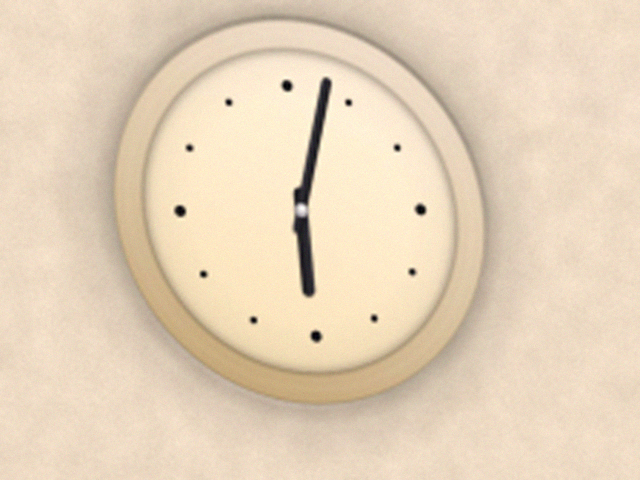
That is **6:03**
